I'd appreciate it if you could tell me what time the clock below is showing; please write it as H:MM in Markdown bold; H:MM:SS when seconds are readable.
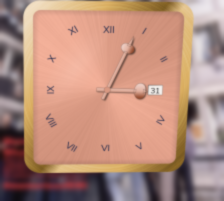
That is **3:04**
